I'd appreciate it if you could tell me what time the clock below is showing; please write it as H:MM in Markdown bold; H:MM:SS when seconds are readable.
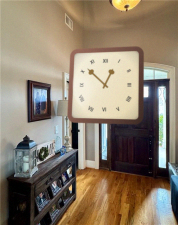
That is **12:52**
